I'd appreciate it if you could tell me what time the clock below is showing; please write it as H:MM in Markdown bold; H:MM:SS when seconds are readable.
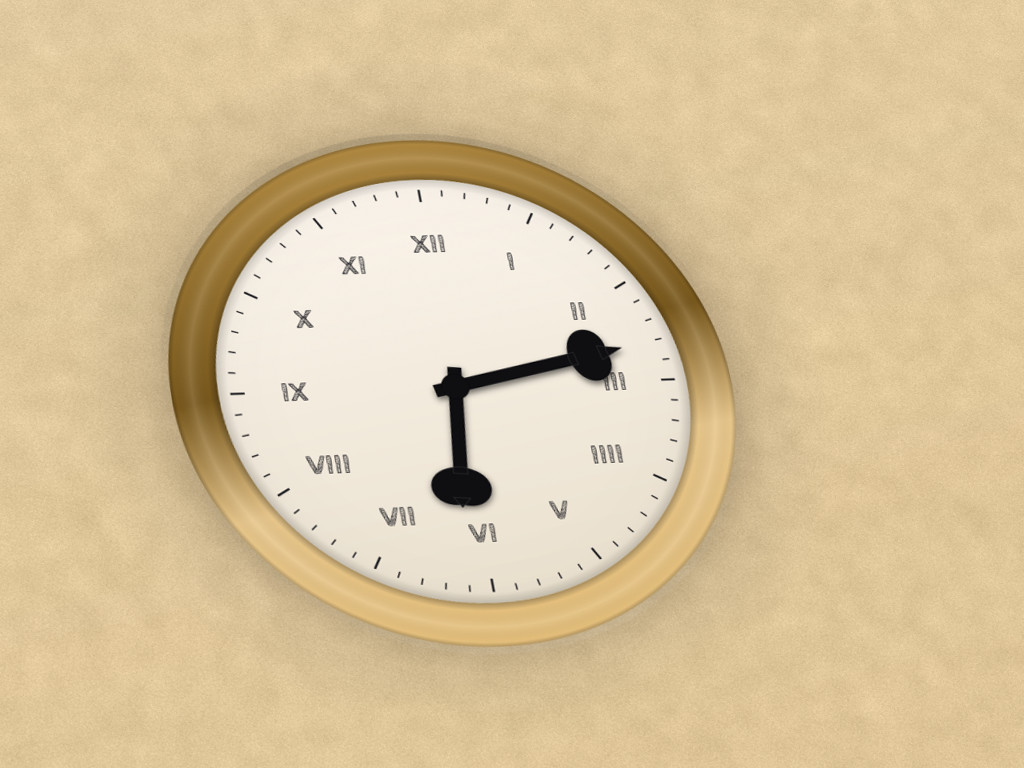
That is **6:13**
